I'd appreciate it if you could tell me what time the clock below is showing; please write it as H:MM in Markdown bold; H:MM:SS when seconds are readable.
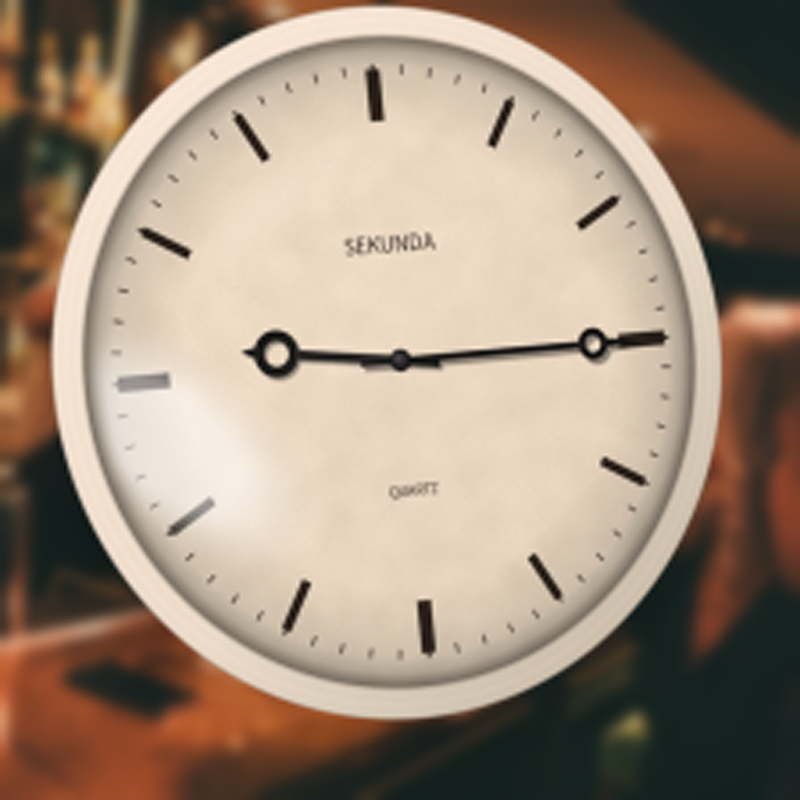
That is **9:15**
